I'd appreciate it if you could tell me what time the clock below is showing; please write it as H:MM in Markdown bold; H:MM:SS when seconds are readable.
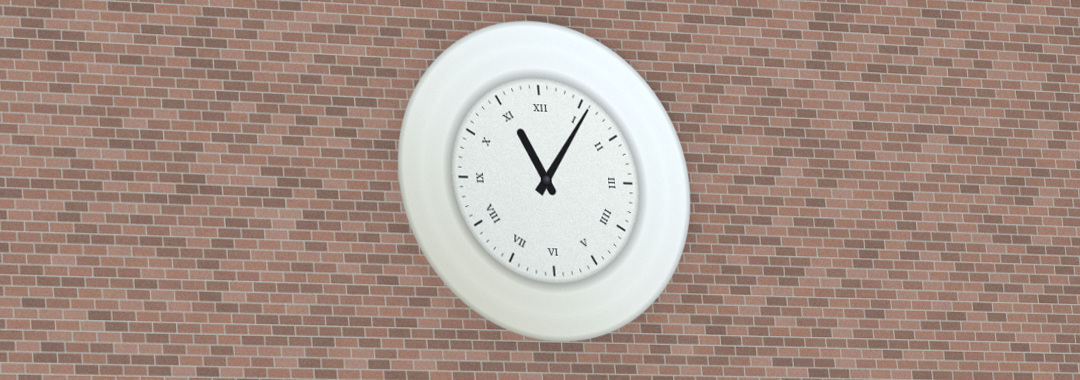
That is **11:06**
